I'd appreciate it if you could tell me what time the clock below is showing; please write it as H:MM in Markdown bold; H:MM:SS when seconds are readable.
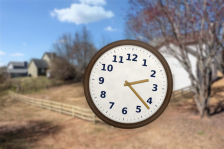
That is **2:22**
